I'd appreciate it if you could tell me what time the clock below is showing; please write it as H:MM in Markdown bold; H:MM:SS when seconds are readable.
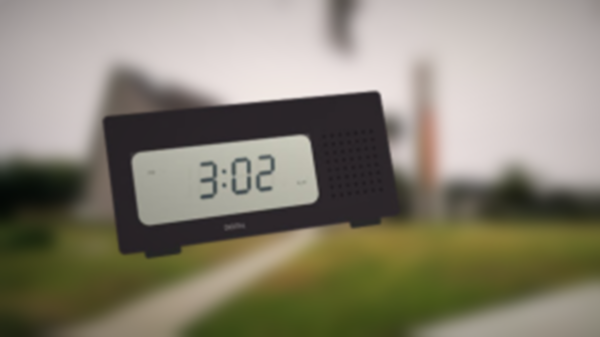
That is **3:02**
